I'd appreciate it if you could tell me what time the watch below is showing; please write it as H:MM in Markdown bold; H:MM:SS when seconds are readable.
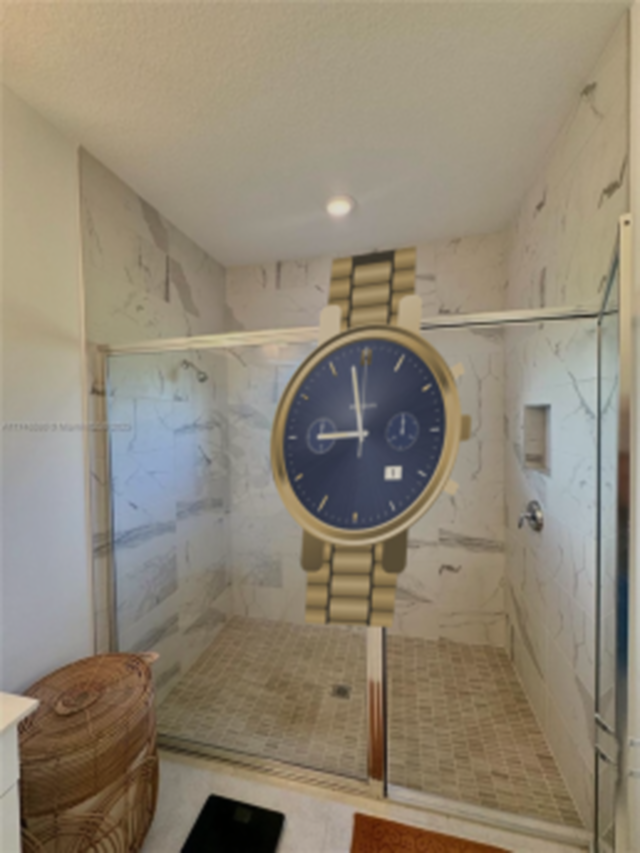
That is **8:58**
